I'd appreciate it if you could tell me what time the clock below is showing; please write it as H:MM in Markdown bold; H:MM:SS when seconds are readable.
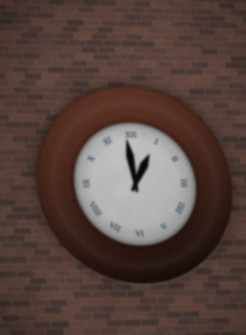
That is **12:59**
